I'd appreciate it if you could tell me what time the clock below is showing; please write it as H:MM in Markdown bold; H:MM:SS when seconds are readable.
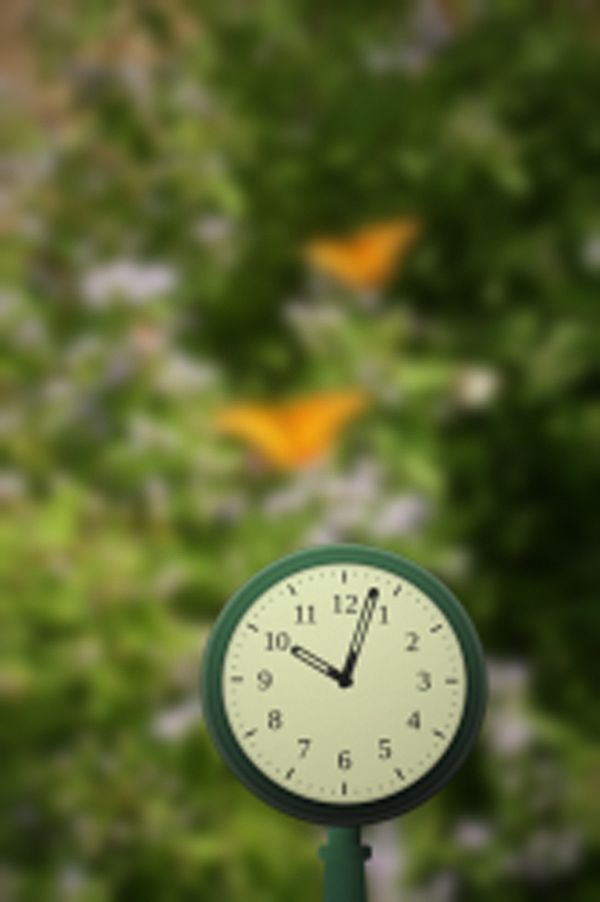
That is **10:03**
